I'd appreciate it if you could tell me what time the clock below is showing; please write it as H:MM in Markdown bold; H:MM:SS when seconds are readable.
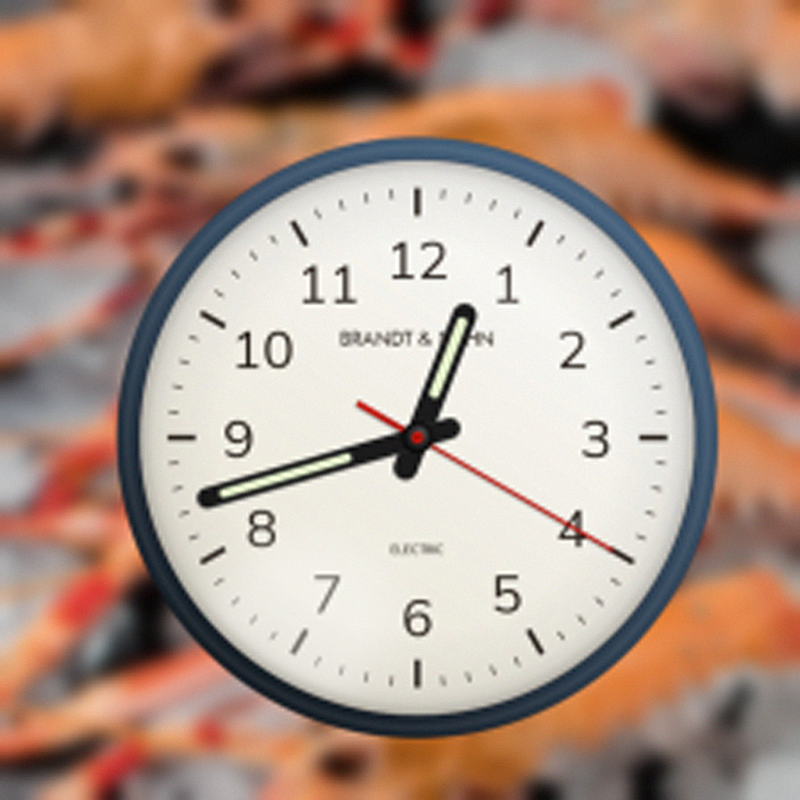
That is **12:42:20**
